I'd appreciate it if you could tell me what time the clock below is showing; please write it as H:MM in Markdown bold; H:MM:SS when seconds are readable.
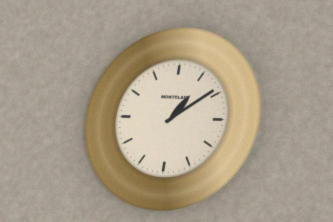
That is **1:09**
